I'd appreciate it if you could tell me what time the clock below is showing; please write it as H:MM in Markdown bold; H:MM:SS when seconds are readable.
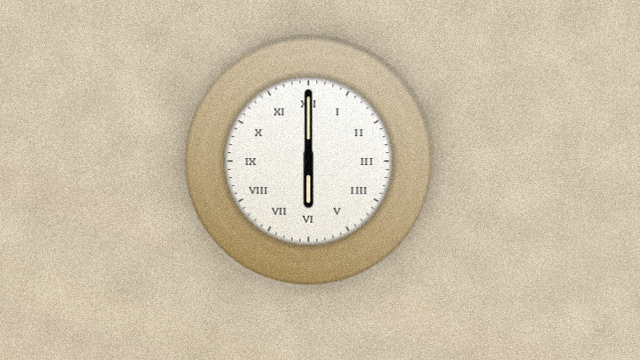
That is **6:00**
